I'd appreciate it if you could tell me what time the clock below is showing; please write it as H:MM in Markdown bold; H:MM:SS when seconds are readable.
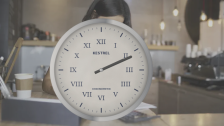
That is **2:11**
